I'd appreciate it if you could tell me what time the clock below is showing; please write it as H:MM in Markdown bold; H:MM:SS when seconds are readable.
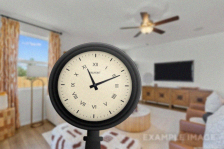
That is **11:11**
